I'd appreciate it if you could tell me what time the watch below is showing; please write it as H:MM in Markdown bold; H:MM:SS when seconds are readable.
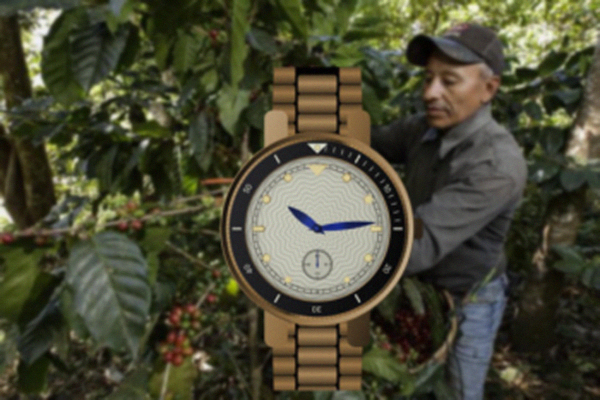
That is **10:14**
